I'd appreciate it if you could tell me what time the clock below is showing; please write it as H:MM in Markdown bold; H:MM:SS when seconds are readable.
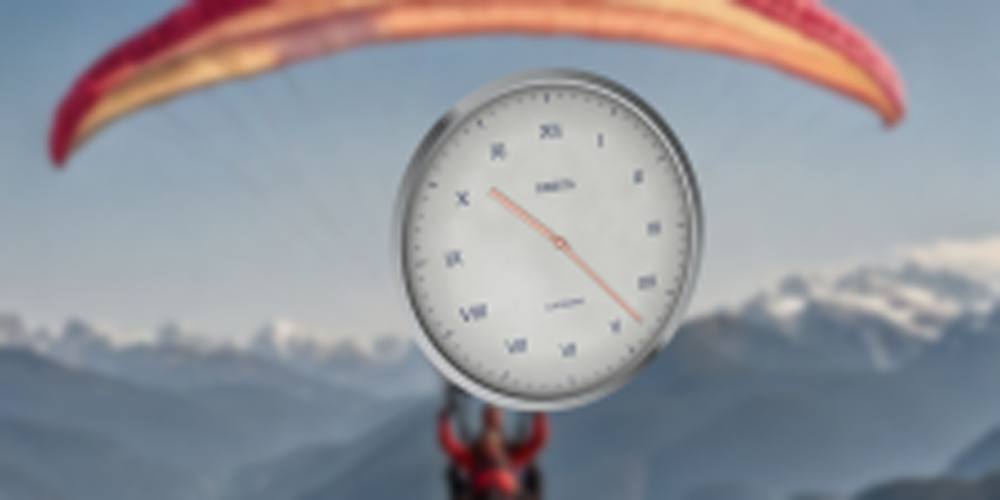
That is **10:23**
